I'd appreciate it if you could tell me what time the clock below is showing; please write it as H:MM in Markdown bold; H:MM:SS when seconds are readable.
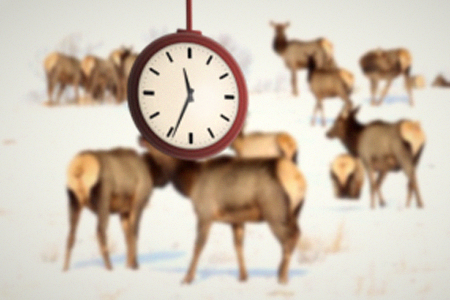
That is **11:34**
